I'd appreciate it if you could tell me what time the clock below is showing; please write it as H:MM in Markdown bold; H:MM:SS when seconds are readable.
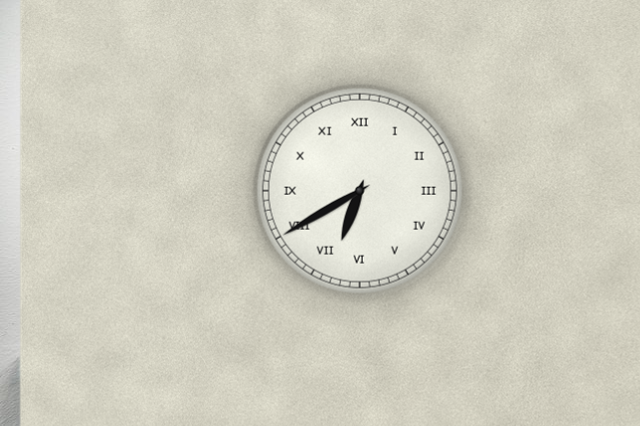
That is **6:40**
